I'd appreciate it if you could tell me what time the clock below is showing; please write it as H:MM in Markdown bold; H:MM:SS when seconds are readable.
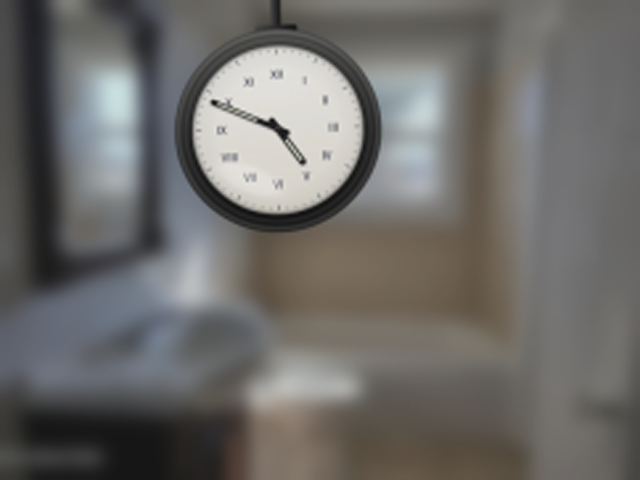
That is **4:49**
